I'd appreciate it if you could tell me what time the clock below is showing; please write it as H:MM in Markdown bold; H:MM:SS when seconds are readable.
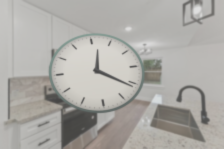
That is **12:21**
